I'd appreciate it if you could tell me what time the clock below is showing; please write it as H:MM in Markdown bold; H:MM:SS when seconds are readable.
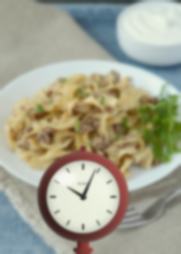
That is **10:04**
